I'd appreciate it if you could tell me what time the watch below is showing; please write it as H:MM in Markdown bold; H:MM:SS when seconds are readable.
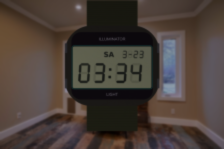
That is **3:34**
